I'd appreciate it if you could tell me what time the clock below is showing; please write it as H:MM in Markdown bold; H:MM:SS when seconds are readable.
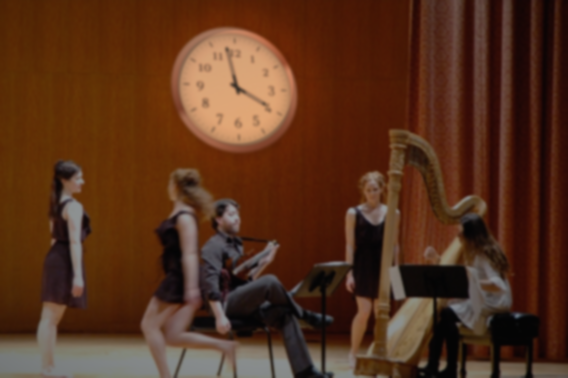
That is **3:58**
